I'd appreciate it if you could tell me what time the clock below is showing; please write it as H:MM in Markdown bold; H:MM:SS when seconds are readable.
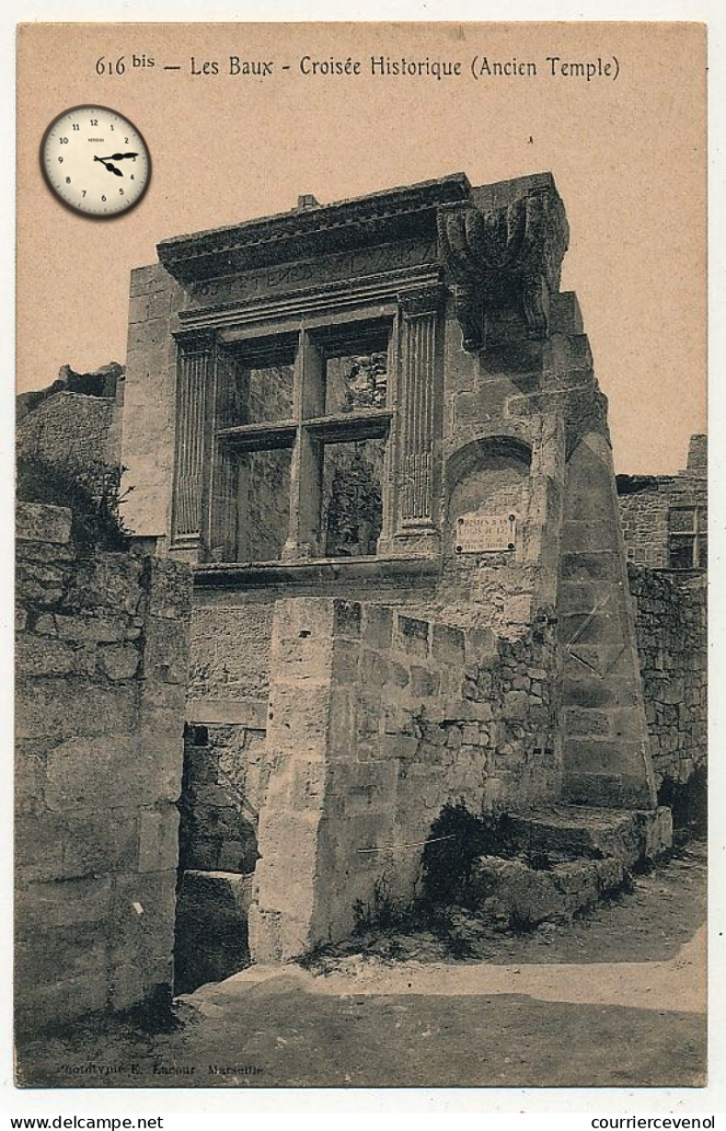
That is **4:14**
